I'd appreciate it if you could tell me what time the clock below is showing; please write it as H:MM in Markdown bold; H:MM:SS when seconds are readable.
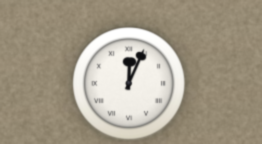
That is **12:04**
